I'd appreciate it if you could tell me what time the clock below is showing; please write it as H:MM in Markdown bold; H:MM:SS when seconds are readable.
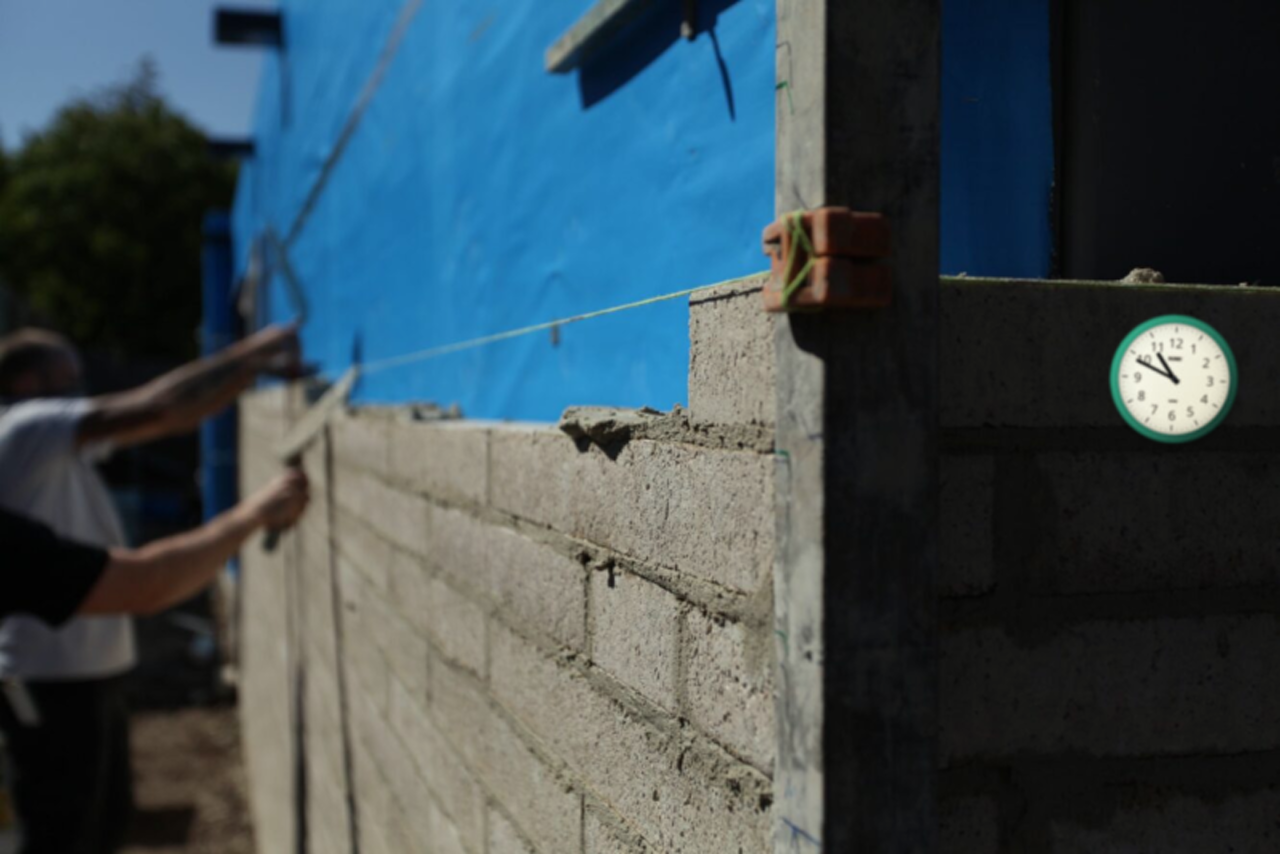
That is **10:49**
